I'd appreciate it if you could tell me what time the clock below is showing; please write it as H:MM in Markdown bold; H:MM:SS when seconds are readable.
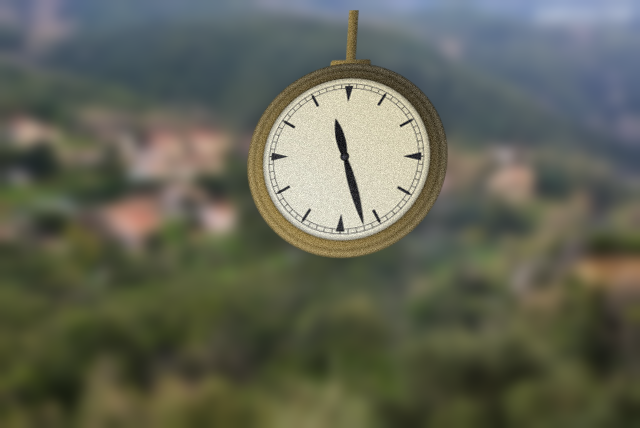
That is **11:27**
